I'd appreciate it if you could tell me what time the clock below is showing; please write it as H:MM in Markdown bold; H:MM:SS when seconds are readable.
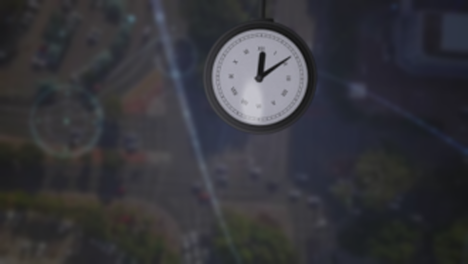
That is **12:09**
